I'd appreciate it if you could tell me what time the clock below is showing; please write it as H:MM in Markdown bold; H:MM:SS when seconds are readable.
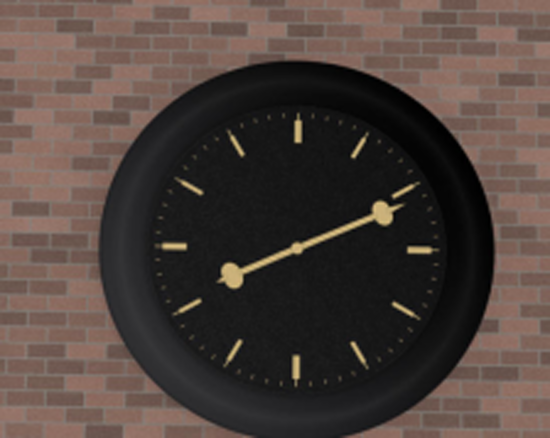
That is **8:11**
